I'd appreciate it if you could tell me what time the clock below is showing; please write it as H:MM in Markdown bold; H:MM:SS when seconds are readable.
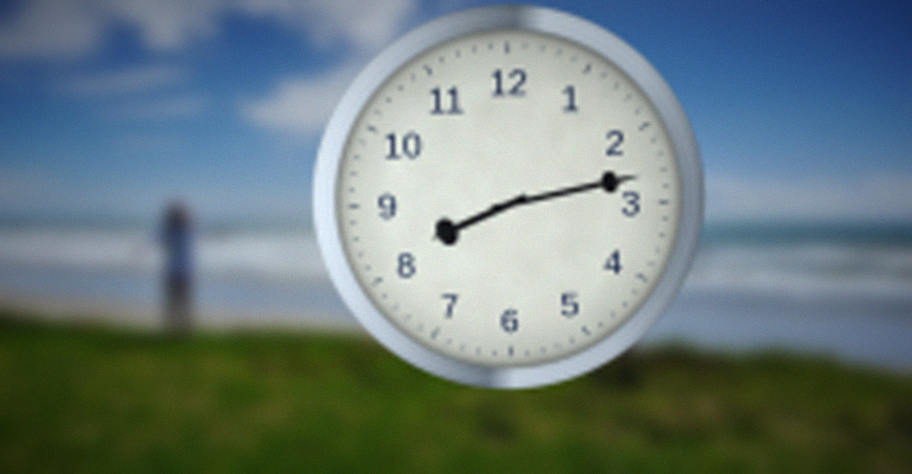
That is **8:13**
